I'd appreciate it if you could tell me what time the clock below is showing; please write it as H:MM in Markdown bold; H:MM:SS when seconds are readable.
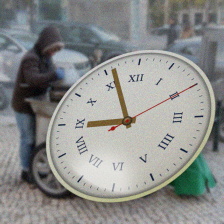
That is **8:56:10**
